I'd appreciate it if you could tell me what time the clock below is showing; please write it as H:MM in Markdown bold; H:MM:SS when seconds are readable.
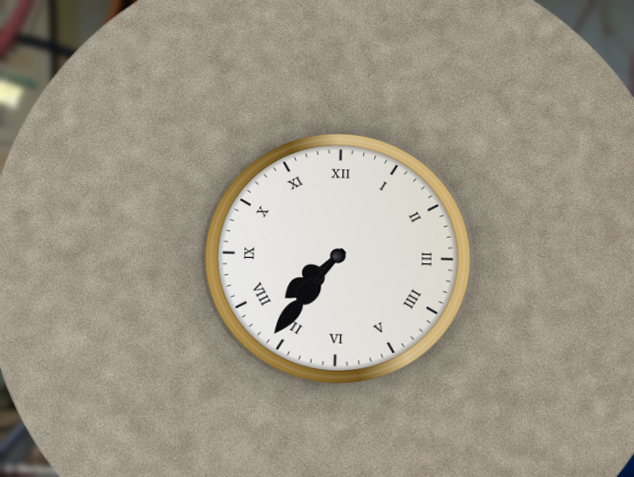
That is **7:36**
